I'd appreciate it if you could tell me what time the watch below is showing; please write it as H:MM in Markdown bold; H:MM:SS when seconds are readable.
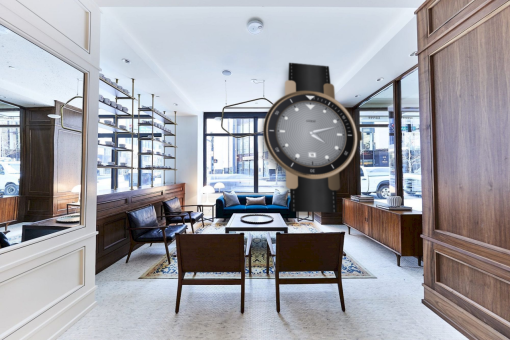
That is **4:12**
